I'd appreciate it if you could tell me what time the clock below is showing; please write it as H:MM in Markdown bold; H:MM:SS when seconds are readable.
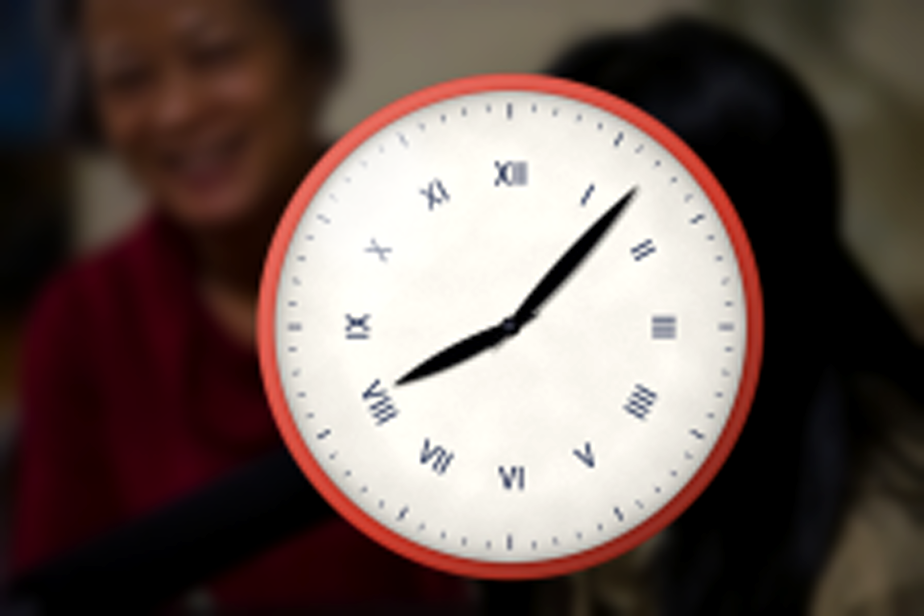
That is **8:07**
